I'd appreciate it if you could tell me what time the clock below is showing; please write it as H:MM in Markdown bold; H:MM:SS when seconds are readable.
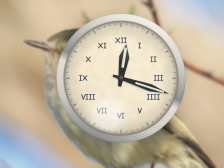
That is **12:18**
